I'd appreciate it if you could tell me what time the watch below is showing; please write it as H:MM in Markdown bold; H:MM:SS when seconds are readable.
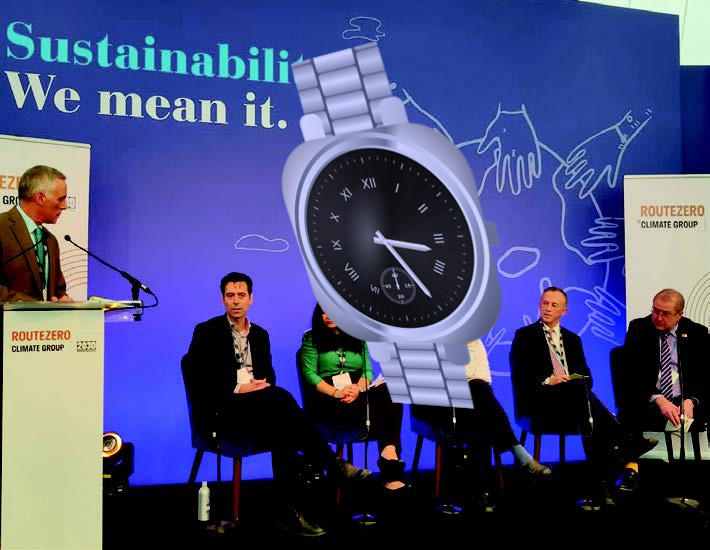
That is **3:25**
